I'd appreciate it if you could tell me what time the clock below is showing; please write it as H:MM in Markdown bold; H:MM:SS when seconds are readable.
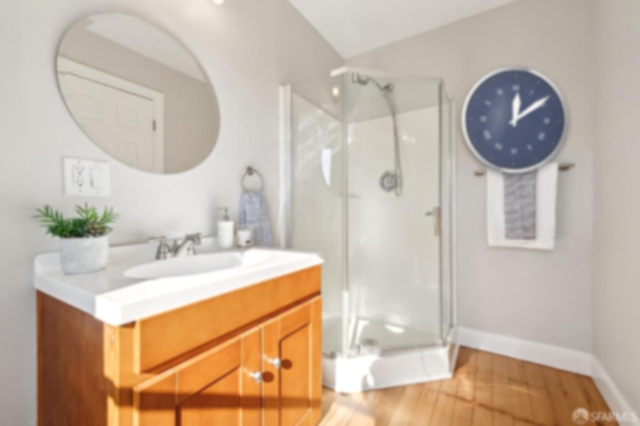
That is **12:09**
